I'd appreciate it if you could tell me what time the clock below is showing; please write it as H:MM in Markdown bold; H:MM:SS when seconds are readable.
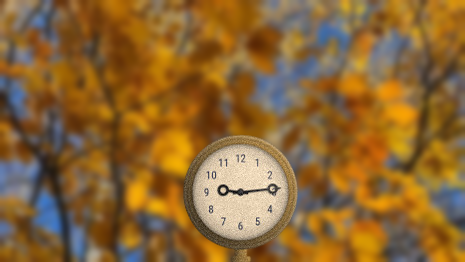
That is **9:14**
